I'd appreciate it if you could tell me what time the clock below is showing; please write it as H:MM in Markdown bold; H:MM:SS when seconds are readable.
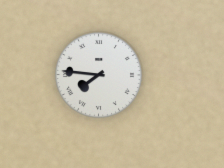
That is **7:46**
